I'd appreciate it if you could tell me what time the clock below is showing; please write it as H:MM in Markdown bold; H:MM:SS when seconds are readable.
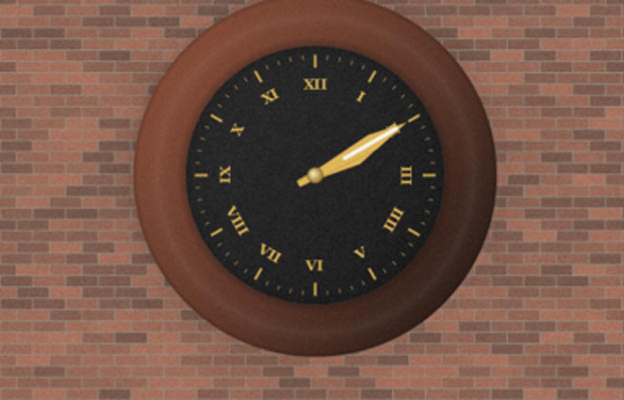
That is **2:10**
